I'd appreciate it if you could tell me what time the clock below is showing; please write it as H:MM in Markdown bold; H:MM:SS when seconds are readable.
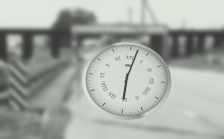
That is **6:02**
